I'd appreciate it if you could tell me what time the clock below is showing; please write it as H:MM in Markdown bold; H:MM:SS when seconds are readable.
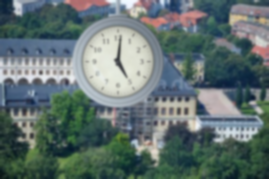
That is **5:01**
